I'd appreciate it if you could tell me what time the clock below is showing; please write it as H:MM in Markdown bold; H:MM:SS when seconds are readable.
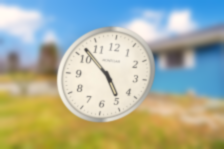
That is **4:52**
